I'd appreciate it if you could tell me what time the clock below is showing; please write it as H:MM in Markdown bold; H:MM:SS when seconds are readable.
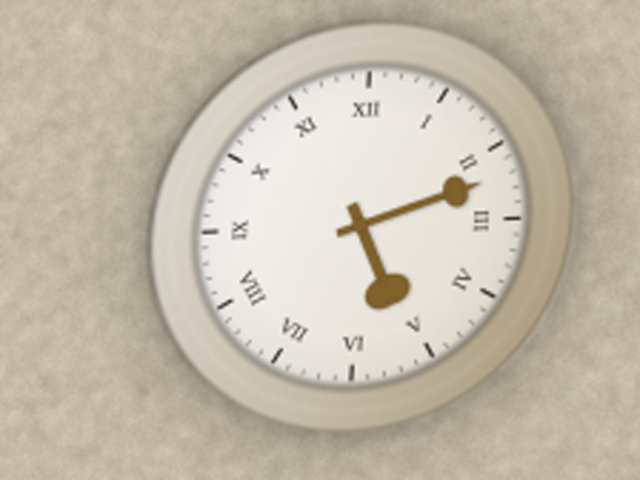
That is **5:12**
